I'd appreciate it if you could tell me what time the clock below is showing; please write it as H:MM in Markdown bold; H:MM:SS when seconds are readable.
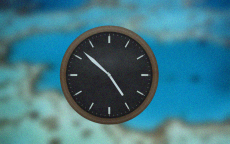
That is **4:52**
